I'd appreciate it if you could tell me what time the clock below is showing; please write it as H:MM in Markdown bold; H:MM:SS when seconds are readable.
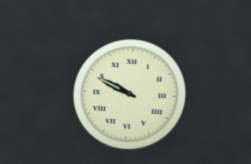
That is **9:49**
